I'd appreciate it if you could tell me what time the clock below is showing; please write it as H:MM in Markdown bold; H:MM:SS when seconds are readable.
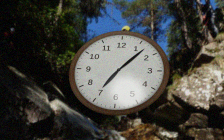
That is **7:07**
